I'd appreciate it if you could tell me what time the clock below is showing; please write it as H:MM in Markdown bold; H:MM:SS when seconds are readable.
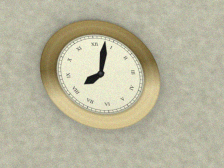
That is **8:03**
